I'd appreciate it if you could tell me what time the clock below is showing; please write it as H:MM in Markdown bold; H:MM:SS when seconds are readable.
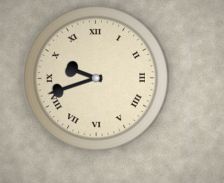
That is **9:42**
